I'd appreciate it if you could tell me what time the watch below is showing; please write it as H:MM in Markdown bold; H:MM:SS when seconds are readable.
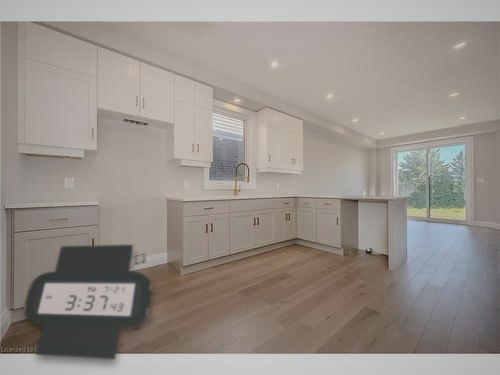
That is **3:37**
